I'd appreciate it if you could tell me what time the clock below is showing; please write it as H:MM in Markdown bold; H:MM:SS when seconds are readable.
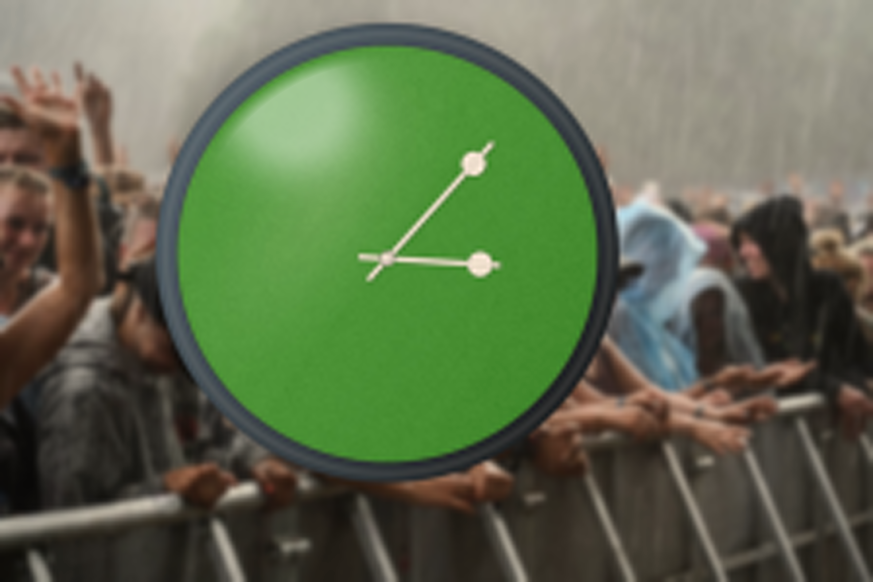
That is **3:07**
